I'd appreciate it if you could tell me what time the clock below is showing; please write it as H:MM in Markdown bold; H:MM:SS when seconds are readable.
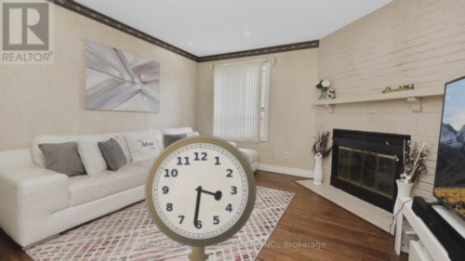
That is **3:31**
